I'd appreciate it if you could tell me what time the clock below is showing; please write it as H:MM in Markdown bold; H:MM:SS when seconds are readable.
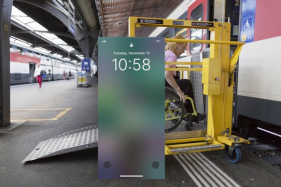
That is **10:58**
